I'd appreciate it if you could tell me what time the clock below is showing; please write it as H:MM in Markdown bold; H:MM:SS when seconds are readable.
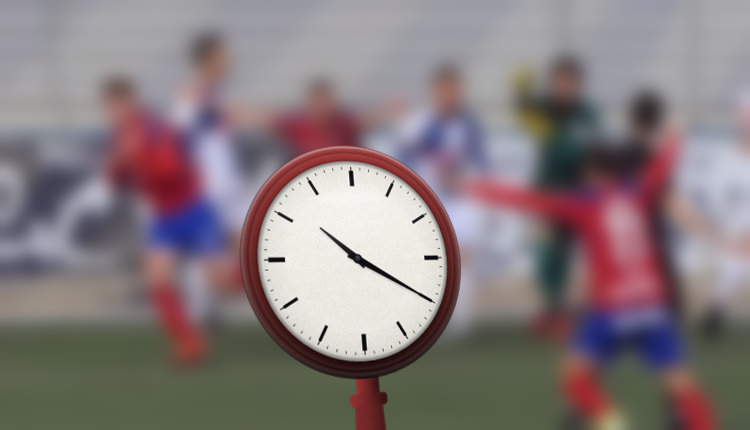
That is **10:20**
